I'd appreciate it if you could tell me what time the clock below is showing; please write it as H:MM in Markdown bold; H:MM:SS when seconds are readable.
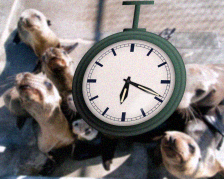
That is **6:19**
